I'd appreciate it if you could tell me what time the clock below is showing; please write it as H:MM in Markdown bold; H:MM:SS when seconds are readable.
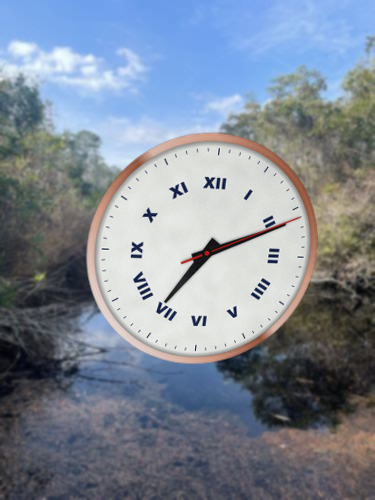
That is **7:11:11**
